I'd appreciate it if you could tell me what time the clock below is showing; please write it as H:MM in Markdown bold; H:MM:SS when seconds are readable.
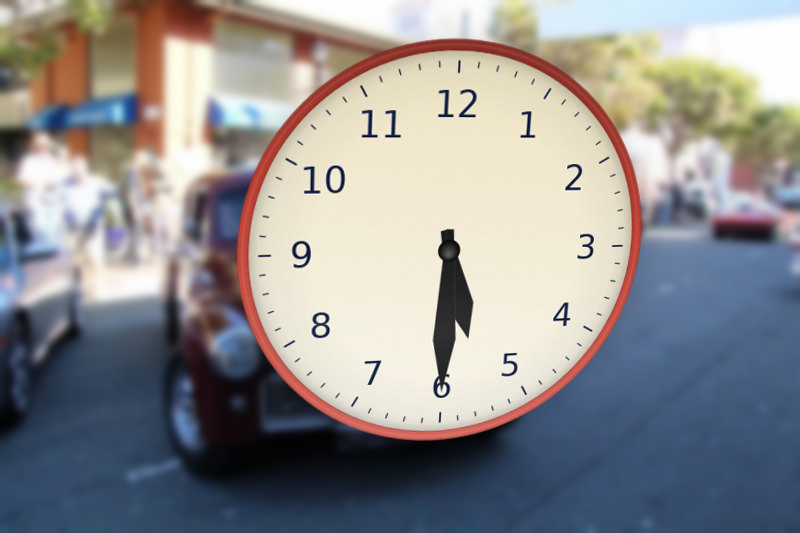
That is **5:30**
